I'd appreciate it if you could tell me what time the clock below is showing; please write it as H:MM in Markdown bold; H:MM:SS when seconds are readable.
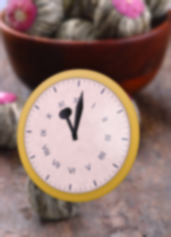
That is **11:01**
